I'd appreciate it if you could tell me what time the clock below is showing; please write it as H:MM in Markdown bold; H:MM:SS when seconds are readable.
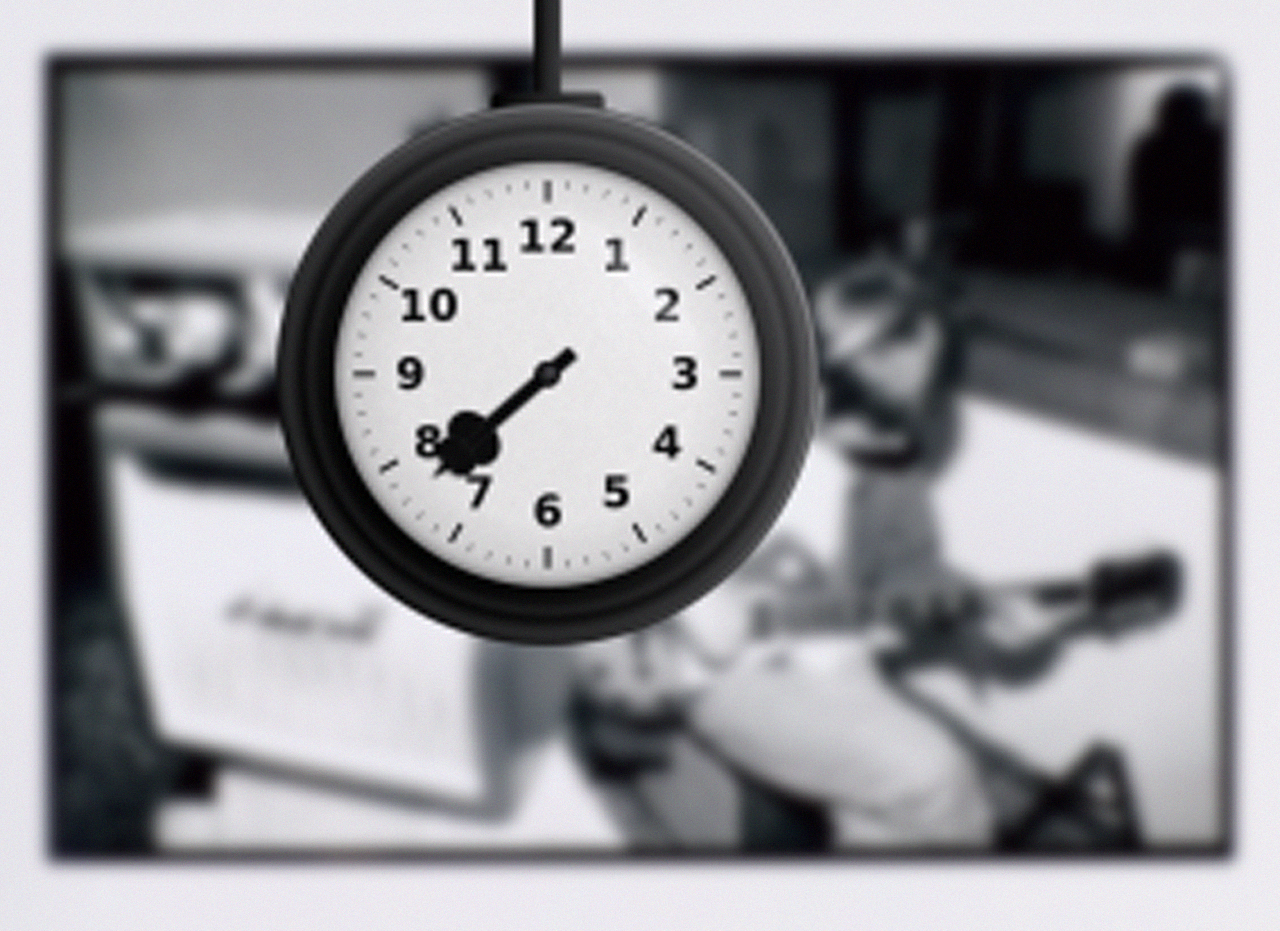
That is **7:38**
